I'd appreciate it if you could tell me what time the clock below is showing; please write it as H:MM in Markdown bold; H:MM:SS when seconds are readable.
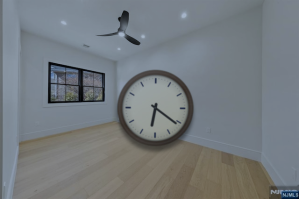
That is **6:21**
